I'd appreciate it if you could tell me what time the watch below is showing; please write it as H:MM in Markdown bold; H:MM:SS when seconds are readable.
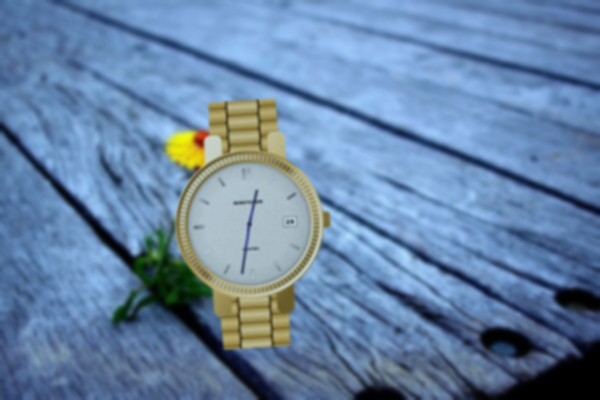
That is **12:32**
